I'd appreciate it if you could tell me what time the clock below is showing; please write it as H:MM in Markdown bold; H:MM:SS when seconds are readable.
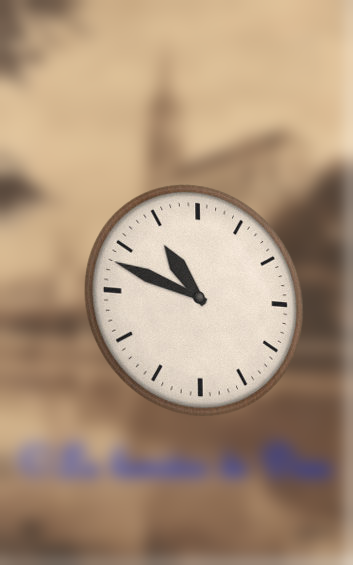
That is **10:48**
